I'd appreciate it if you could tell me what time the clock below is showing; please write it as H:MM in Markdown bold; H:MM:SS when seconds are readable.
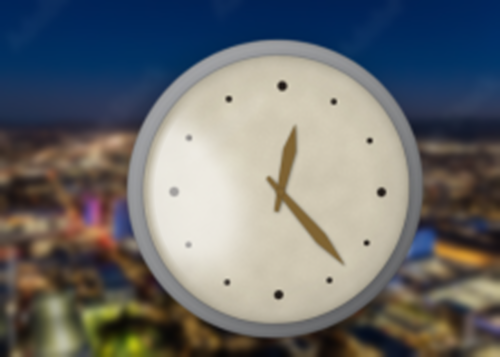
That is **12:23**
